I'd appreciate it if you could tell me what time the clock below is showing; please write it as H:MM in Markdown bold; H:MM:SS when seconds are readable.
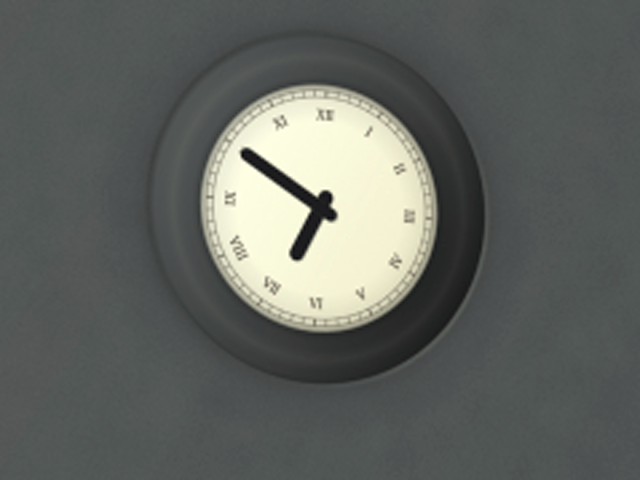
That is **6:50**
